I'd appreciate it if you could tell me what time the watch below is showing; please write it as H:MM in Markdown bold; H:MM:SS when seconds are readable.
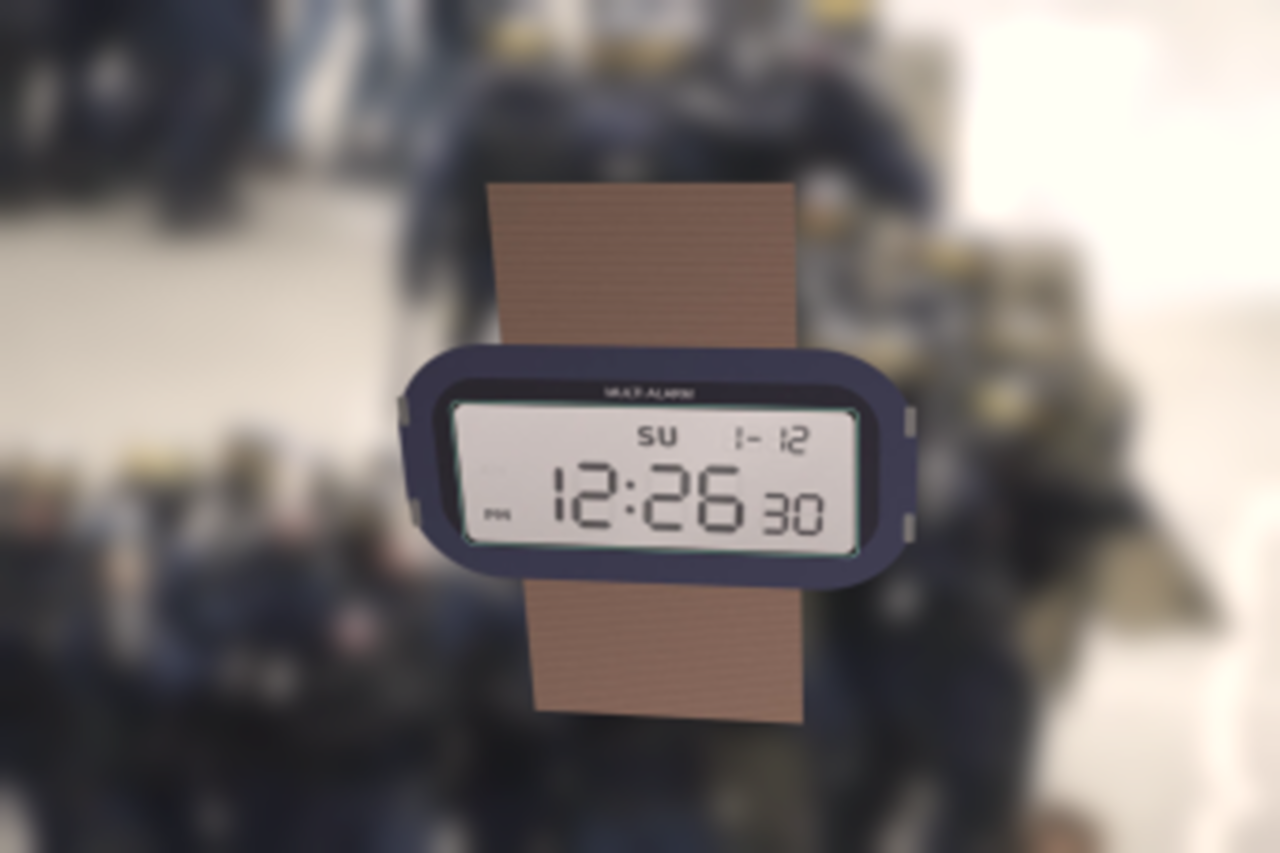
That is **12:26:30**
